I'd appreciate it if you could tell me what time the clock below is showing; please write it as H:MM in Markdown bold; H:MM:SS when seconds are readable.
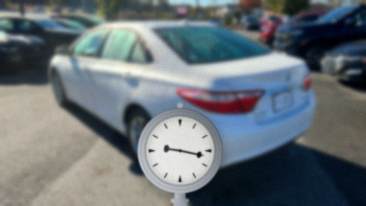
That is **9:17**
